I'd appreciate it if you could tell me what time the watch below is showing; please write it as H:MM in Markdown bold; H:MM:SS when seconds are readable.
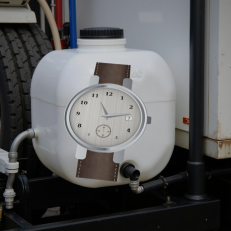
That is **11:13**
